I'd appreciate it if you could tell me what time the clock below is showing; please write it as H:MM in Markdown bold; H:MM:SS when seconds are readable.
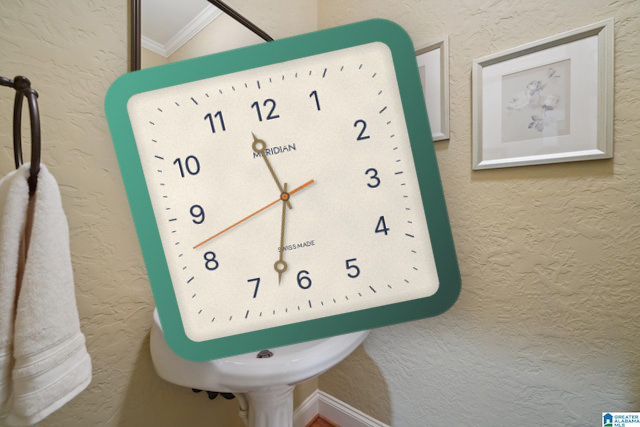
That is **11:32:42**
